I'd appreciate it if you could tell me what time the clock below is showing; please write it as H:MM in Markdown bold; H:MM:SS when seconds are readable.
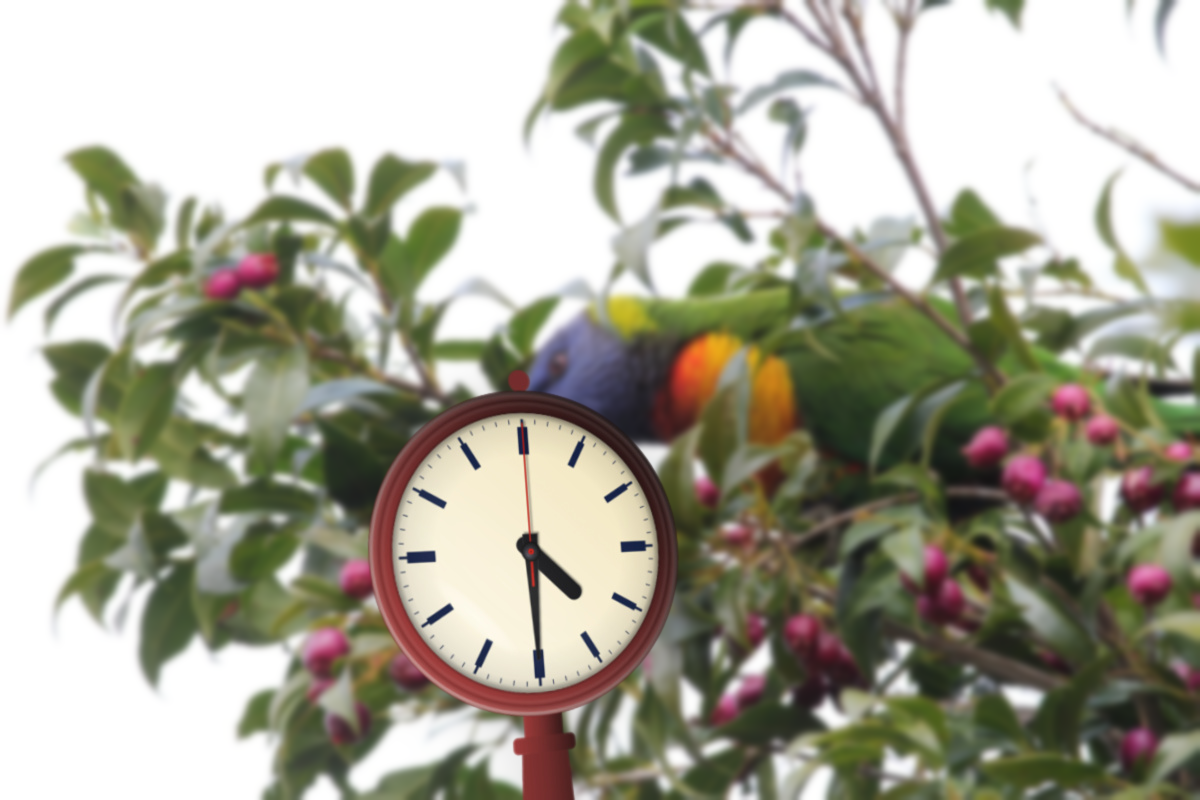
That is **4:30:00**
